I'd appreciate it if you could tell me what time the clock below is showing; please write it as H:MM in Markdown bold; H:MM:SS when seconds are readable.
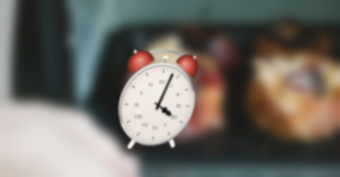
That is **4:03**
